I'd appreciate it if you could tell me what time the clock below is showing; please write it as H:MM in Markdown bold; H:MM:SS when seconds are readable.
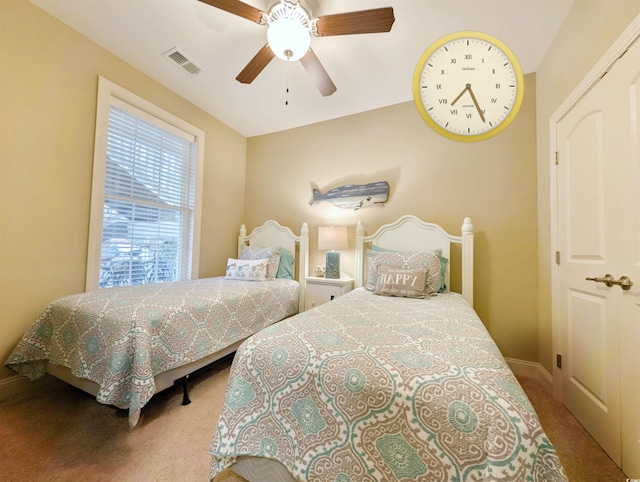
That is **7:26**
